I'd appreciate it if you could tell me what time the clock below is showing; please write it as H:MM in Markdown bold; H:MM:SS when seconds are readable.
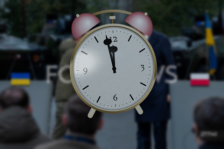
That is **11:58**
